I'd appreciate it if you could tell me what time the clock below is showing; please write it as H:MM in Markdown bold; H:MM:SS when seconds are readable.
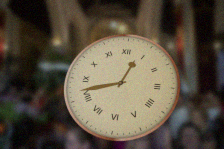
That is **12:42**
